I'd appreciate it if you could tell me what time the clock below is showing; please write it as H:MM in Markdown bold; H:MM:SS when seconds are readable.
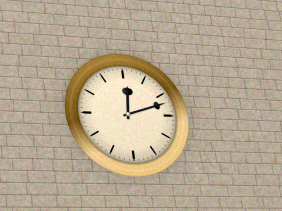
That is **12:12**
